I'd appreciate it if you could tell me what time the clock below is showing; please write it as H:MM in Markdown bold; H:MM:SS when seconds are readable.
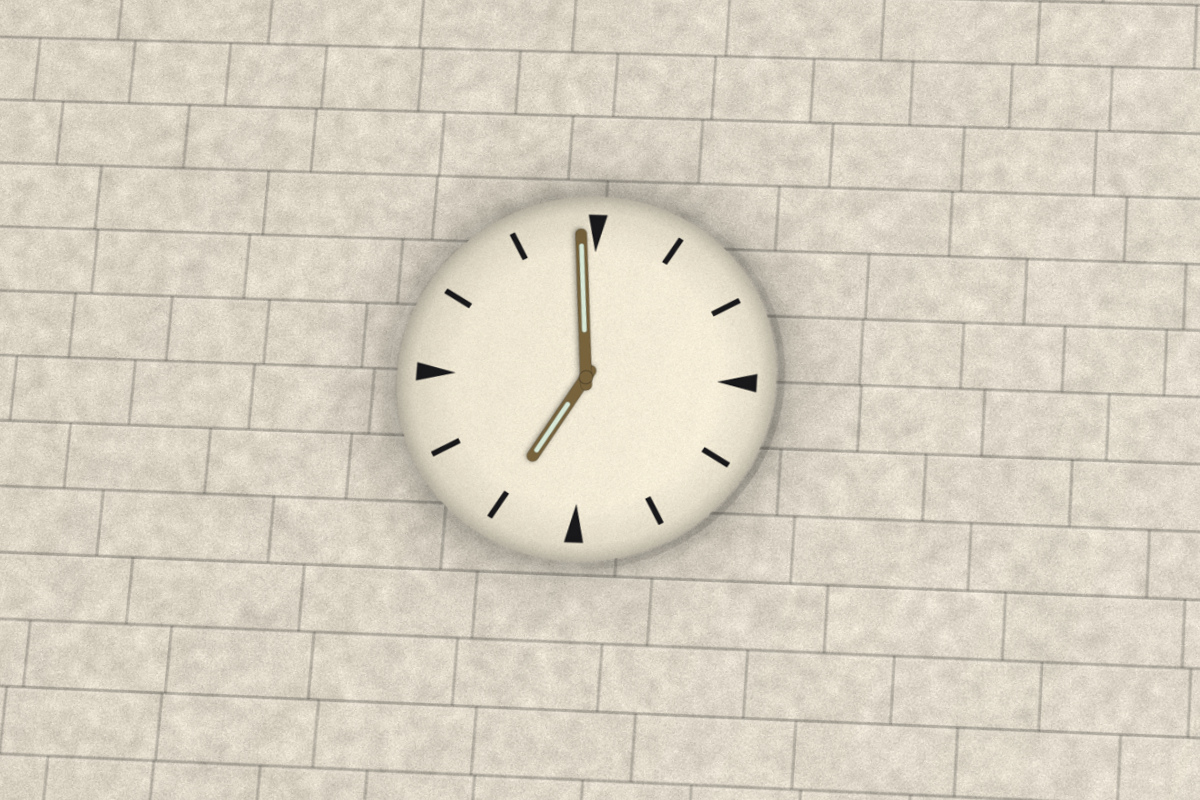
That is **6:59**
